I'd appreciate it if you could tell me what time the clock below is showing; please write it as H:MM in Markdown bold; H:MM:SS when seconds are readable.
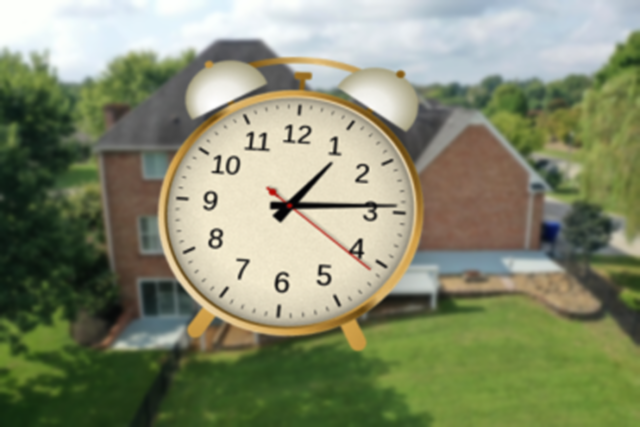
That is **1:14:21**
